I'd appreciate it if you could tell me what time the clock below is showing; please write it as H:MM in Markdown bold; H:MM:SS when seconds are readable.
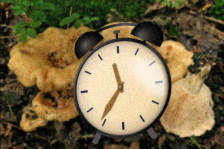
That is **11:36**
